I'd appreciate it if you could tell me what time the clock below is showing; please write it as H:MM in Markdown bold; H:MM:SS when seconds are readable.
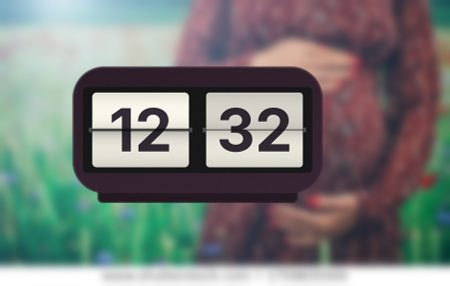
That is **12:32**
